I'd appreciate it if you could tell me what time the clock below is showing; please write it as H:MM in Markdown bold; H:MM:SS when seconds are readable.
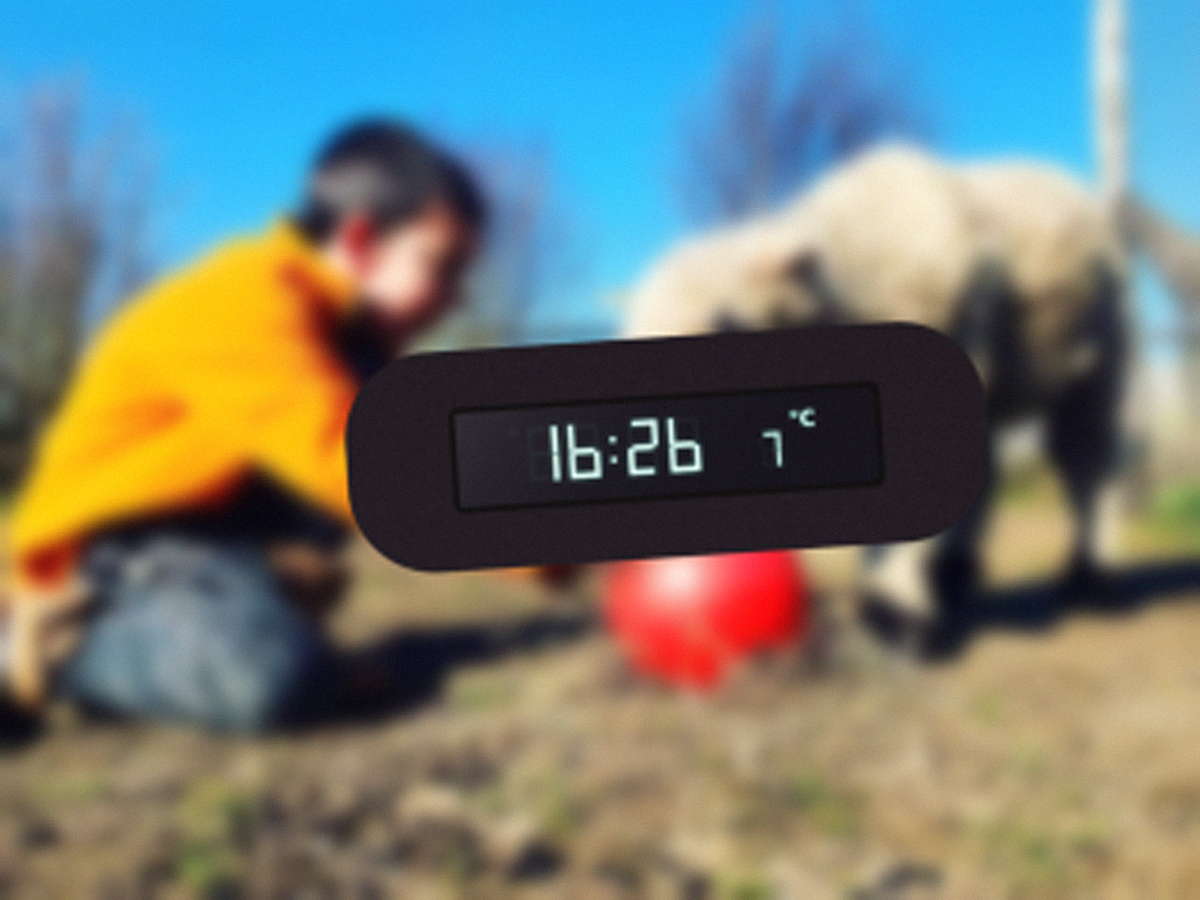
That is **16:26**
